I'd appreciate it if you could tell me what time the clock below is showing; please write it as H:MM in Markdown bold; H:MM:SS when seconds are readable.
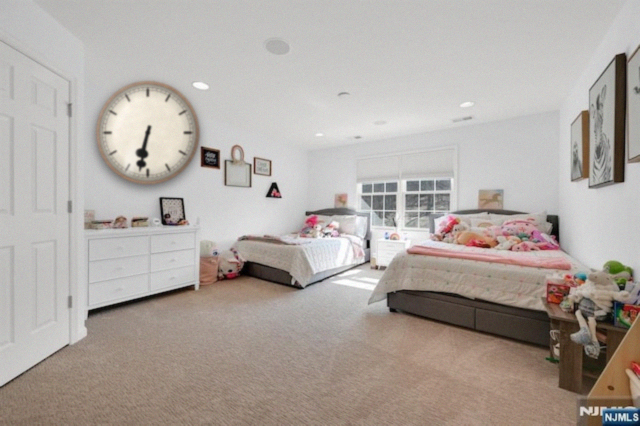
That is **6:32**
